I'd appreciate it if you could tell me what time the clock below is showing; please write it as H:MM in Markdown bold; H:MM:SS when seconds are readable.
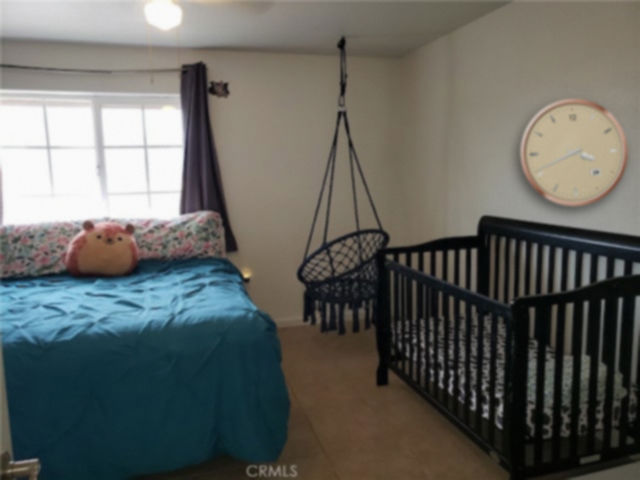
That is **3:41**
